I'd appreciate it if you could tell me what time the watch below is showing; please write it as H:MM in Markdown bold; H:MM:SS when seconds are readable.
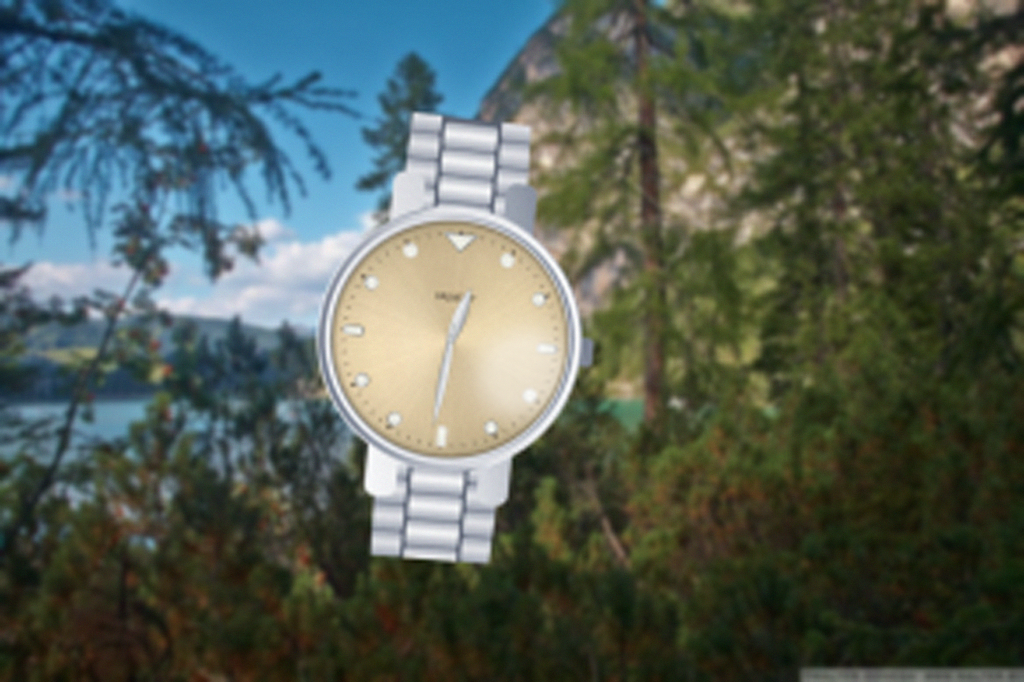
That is **12:31**
